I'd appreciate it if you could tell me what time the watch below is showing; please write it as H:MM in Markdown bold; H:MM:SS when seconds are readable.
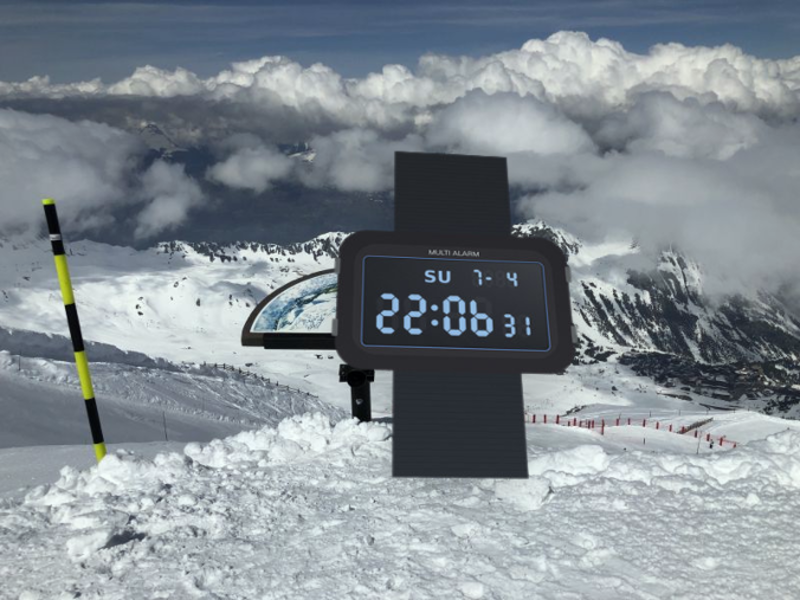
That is **22:06:31**
